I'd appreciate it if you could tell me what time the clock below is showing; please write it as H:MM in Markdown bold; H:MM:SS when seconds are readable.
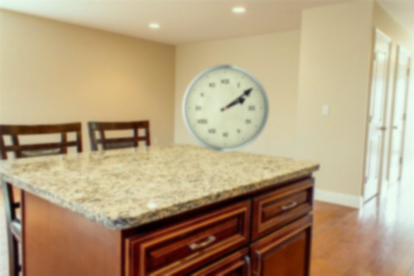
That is **2:09**
